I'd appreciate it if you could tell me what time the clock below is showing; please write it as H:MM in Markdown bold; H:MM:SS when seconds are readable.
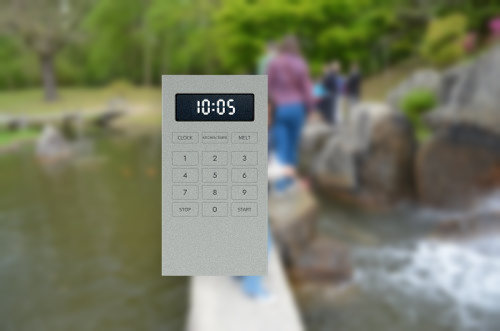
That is **10:05**
